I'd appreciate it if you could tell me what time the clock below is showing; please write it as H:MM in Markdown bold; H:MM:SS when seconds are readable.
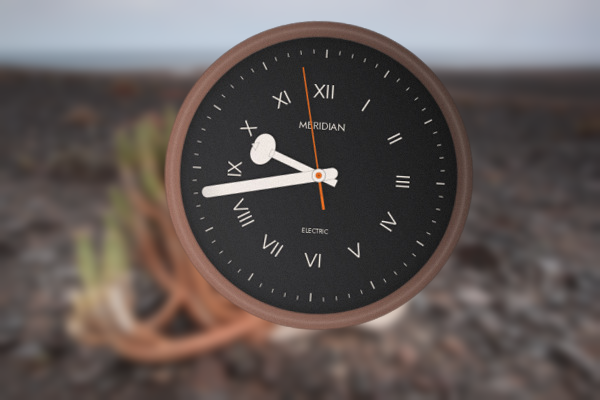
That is **9:42:58**
